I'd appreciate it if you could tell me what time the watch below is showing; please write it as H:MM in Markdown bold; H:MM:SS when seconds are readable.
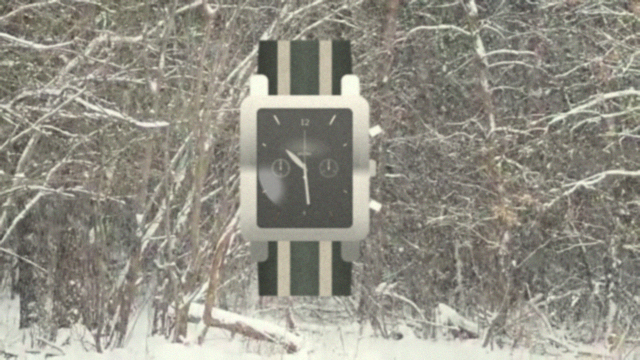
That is **10:29**
